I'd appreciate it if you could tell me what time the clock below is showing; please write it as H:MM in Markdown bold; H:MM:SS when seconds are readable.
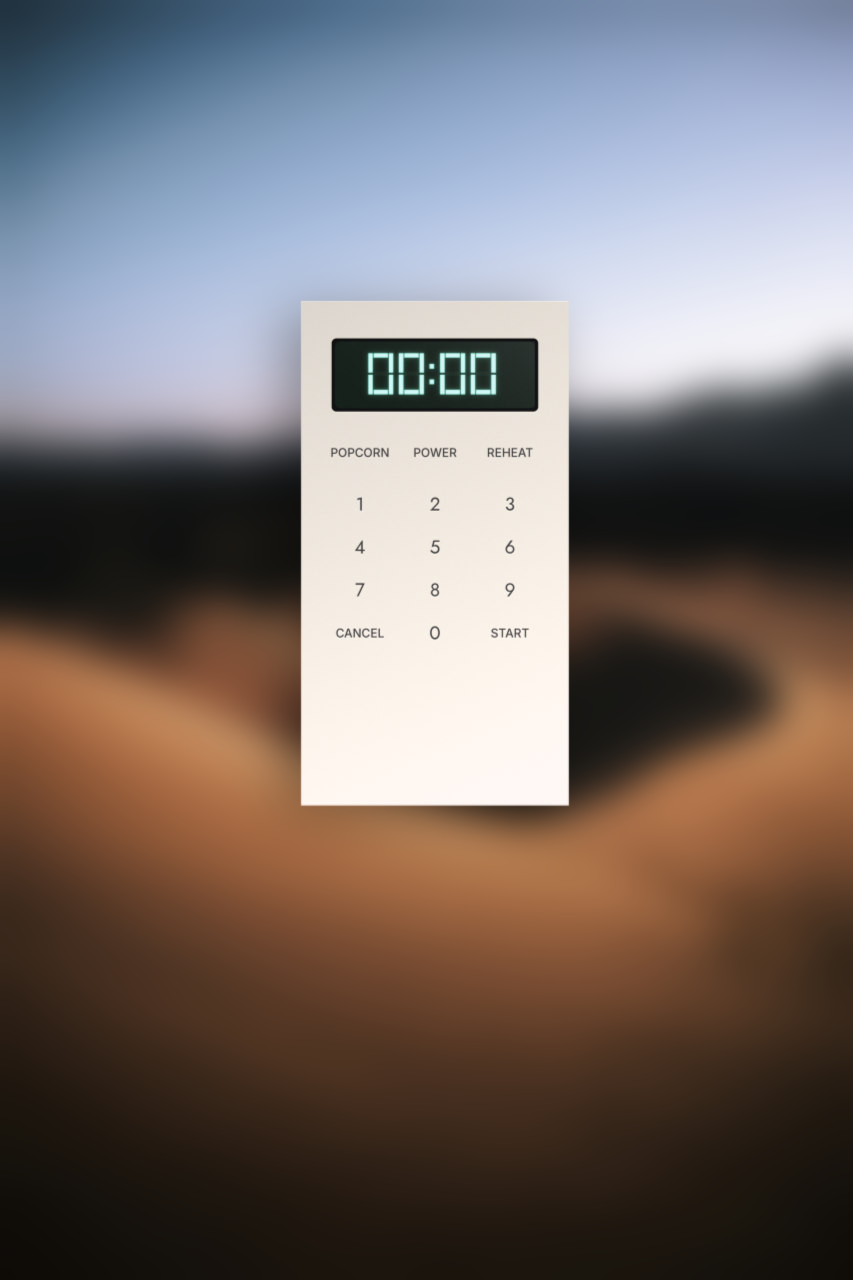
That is **0:00**
